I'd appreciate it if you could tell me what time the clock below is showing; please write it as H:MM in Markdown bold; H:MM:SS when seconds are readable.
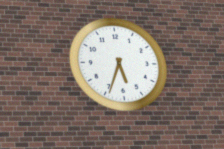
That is **5:34**
